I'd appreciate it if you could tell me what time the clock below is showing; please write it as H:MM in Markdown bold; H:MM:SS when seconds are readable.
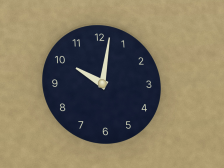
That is **10:02**
